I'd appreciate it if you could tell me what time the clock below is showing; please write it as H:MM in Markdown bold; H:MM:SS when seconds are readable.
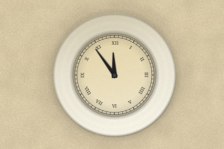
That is **11:54**
